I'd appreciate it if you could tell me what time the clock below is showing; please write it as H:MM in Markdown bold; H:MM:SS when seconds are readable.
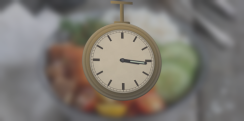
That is **3:16**
